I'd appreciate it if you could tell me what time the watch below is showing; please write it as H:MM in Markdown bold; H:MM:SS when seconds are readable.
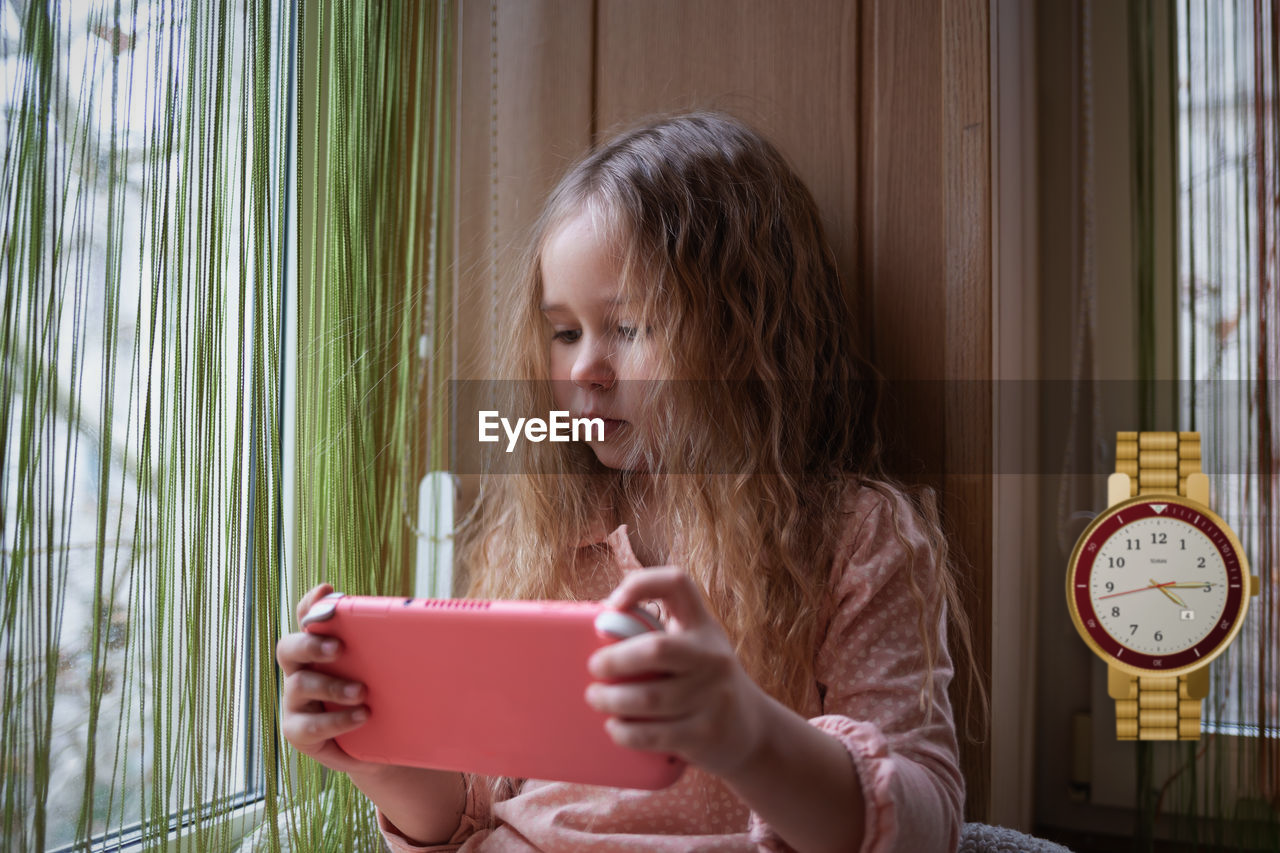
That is **4:14:43**
